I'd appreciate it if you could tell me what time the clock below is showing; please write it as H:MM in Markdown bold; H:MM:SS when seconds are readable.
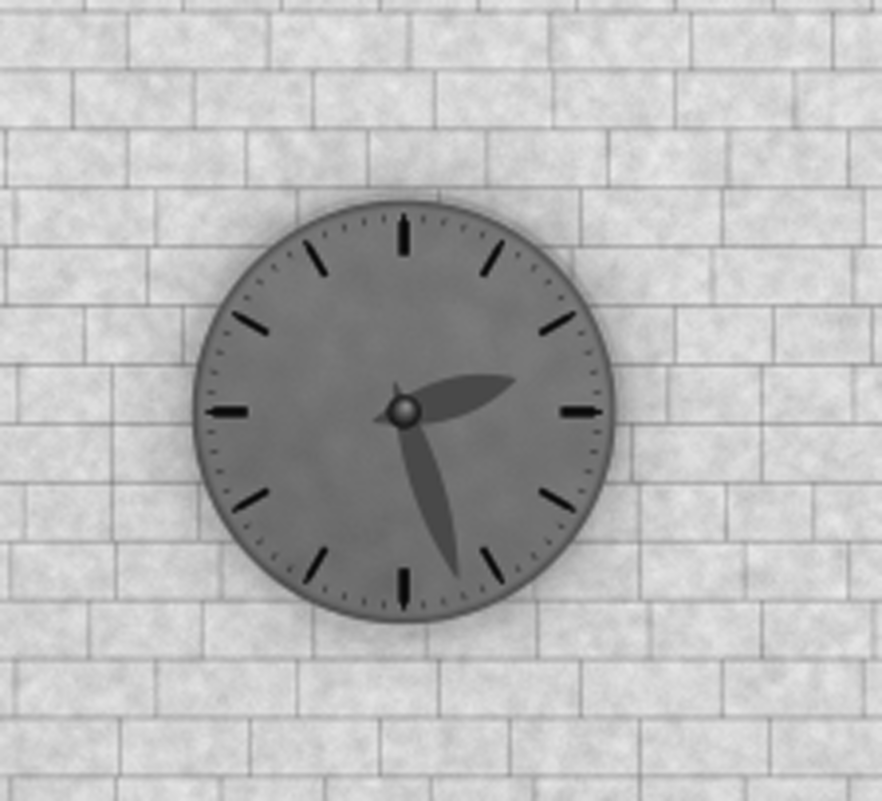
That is **2:27**
